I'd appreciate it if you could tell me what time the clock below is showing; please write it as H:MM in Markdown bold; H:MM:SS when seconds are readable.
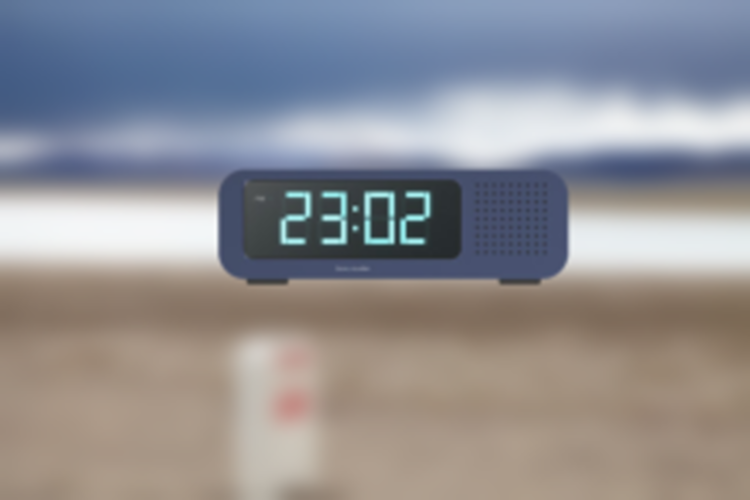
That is **23:02**
